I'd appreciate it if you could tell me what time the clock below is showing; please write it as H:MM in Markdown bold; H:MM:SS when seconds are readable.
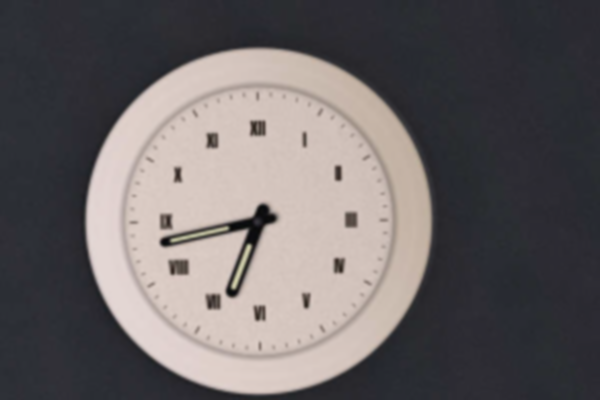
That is **6:43**
